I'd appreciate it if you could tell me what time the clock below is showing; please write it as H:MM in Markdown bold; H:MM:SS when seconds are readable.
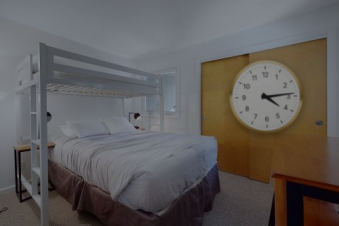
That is **4:14**
